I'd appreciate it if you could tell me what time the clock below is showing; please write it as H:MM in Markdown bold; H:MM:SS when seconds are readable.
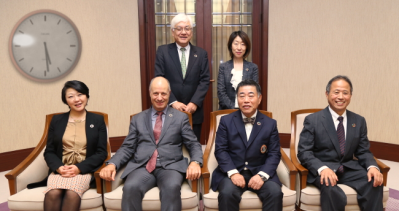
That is **5:29**
